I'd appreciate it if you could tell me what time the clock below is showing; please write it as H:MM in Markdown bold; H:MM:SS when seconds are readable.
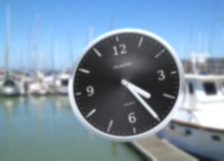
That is **4:25**
